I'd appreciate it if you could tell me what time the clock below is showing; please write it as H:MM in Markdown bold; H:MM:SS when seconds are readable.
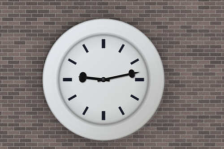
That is **9:13**
